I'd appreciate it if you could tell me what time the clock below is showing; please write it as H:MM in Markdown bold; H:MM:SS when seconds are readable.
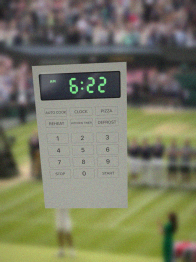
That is **6:22**
